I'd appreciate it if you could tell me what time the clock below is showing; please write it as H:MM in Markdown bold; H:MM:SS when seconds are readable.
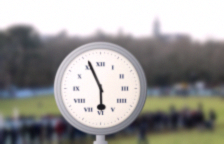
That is **5:56**
